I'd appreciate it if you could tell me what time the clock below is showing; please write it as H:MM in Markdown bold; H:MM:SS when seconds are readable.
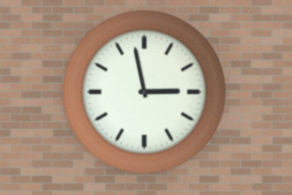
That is **2:58**
